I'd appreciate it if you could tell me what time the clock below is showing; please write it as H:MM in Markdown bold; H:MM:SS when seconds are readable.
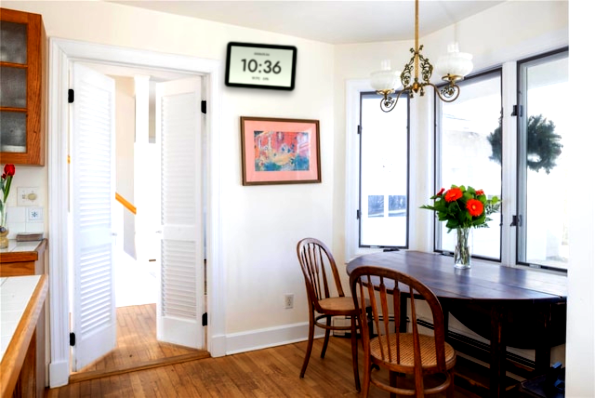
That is **10:36**
